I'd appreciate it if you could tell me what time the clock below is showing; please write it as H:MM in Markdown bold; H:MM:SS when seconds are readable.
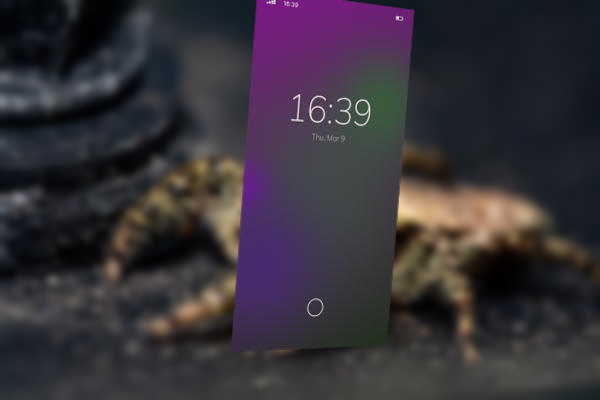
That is **16:39**
